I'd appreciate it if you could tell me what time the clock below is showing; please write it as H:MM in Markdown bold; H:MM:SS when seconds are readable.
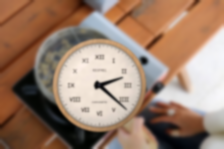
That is **2:22**
